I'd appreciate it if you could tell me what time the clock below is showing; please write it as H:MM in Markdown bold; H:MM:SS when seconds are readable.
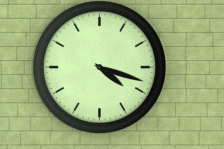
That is **4:18**
